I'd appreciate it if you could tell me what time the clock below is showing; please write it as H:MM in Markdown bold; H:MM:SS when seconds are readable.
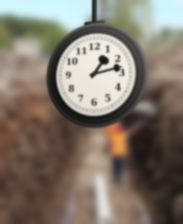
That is **1:13**
